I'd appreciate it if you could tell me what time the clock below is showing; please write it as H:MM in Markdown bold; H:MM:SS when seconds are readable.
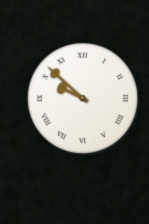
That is **9:52**
